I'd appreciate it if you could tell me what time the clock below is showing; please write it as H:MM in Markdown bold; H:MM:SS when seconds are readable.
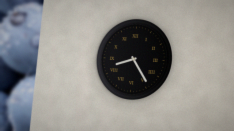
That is **8:24**
